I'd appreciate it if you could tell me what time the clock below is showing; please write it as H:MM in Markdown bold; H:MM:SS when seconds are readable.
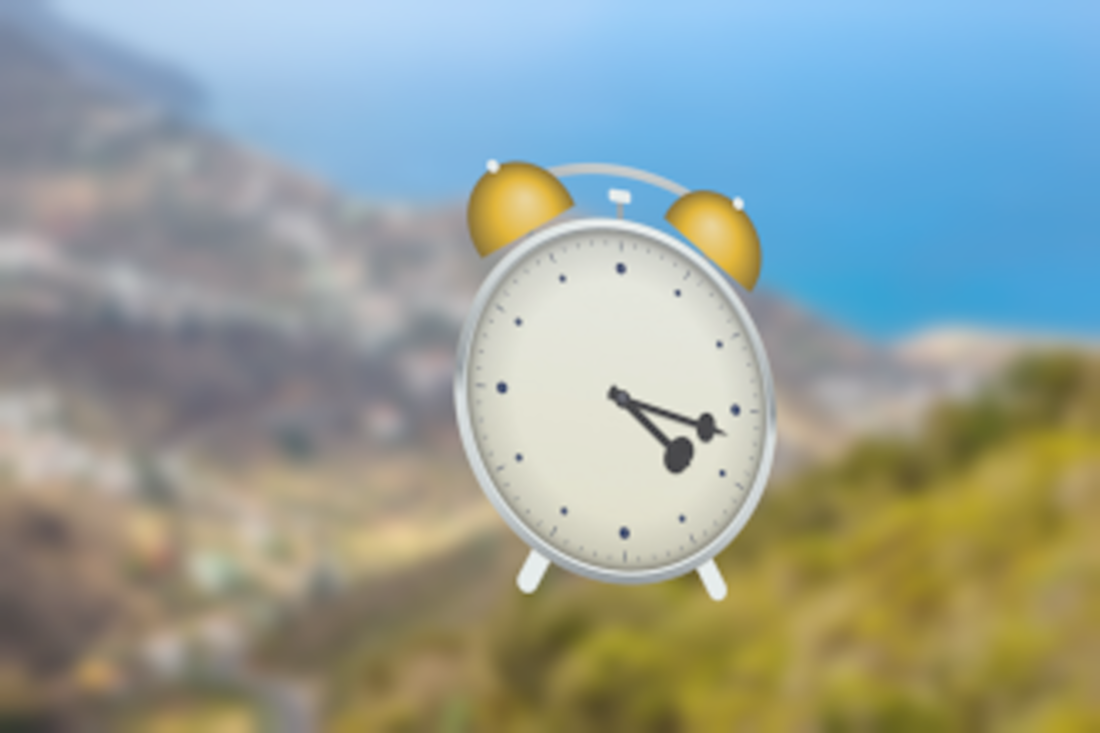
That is **4:17**
